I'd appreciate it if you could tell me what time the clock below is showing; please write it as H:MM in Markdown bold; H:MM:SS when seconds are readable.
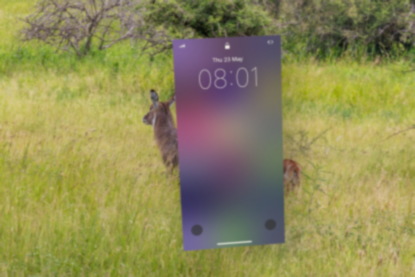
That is **8:01**
